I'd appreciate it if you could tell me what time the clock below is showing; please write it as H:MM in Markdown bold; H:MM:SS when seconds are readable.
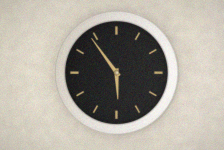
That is **5:54**
